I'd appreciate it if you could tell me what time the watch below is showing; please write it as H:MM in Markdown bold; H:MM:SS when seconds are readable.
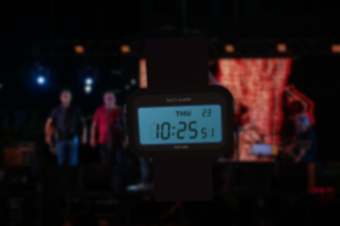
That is **10:25:51**
